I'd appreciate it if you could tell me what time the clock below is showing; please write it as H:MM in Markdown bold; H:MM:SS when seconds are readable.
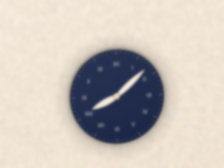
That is **8:08**
